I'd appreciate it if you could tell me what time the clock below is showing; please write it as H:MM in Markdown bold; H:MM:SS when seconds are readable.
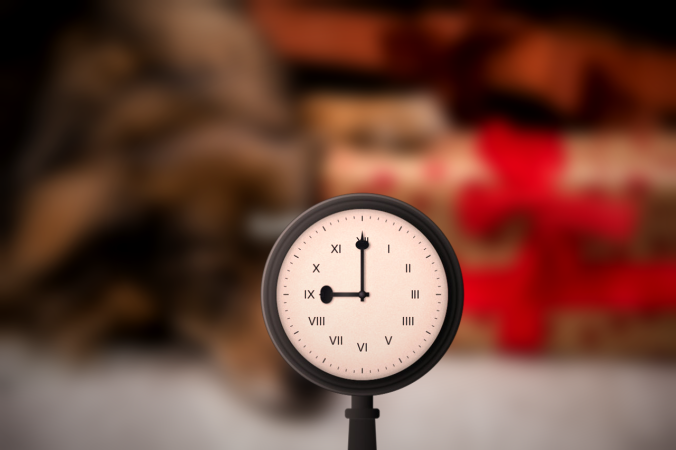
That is **9:00**
